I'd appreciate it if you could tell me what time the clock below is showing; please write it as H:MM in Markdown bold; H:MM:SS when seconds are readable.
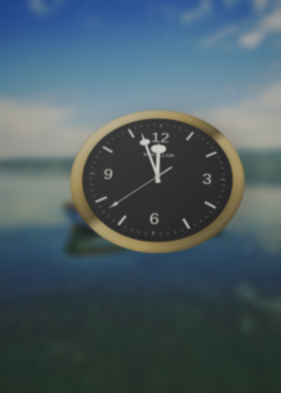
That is **11:56:38**
